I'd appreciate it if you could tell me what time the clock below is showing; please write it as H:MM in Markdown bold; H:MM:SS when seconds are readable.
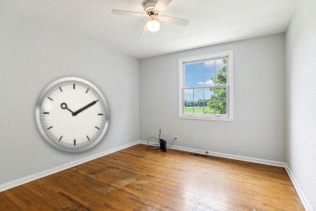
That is **10:10**
